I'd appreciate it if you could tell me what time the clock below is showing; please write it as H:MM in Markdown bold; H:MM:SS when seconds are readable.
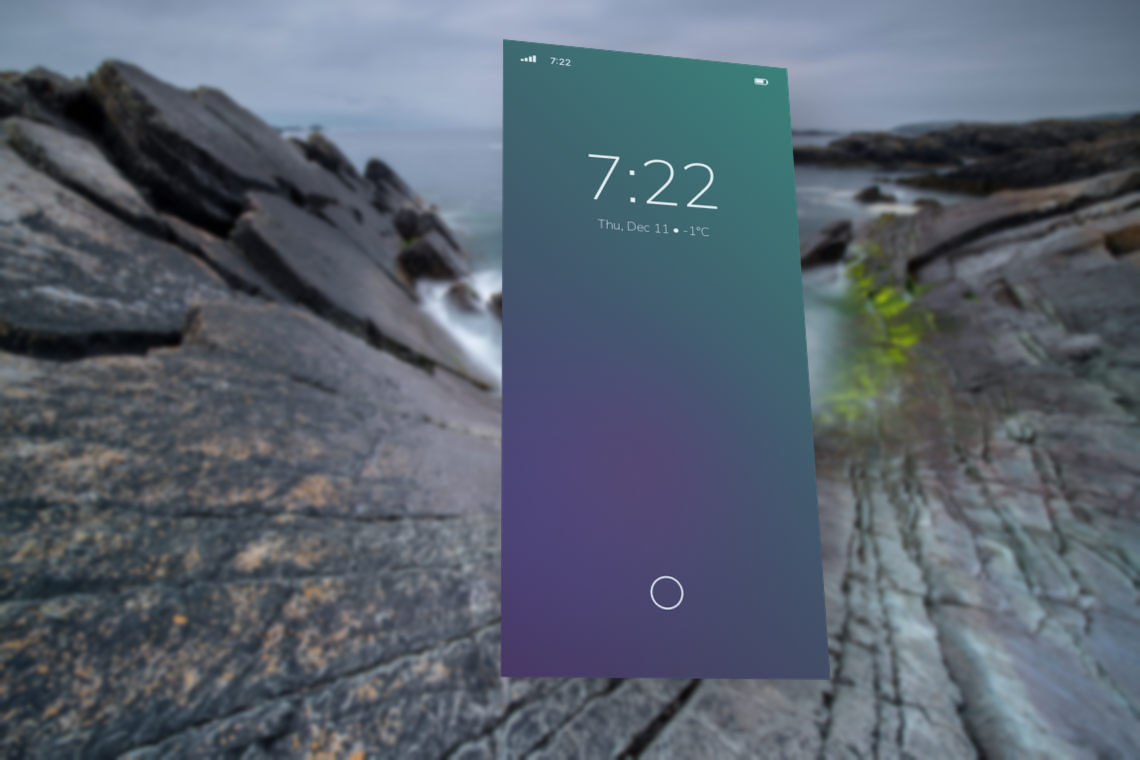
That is **7:22**
